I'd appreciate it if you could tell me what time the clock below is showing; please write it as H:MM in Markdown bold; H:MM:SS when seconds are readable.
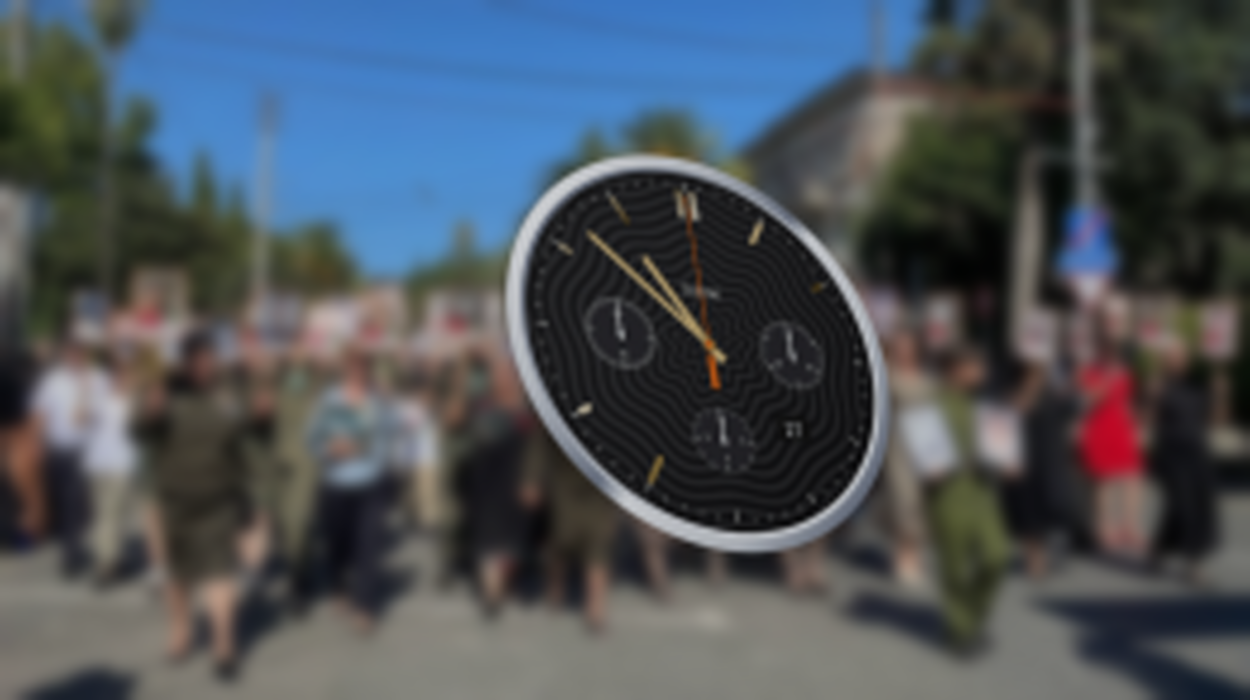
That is **10:52**
